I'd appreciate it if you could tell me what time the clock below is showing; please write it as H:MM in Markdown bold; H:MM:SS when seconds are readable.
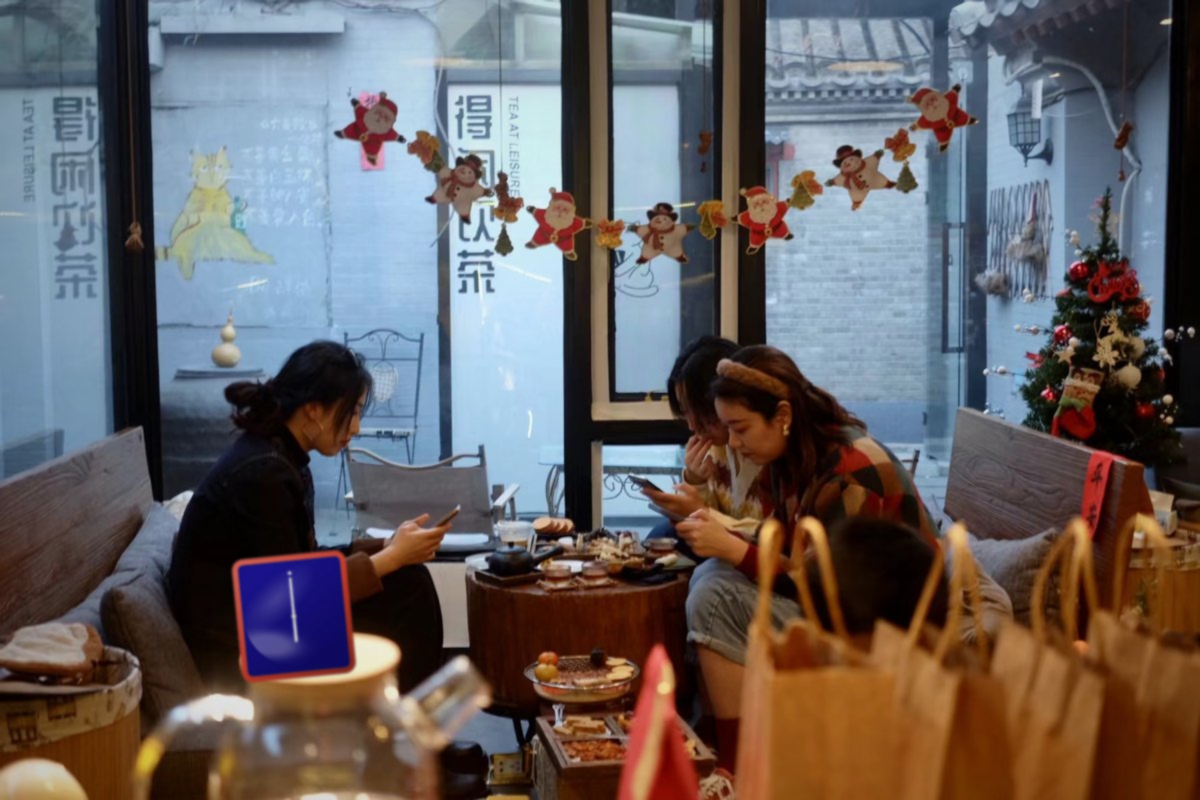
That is **6:00**
